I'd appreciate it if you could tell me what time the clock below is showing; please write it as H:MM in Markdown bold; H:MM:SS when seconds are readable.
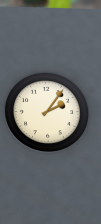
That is **2:06**
